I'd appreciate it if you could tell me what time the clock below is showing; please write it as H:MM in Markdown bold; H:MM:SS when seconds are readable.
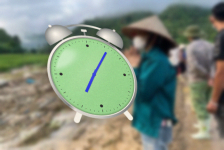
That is **7:06**
